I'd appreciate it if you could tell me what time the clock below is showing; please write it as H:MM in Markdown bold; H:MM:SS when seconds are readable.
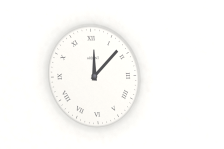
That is **12:08**
